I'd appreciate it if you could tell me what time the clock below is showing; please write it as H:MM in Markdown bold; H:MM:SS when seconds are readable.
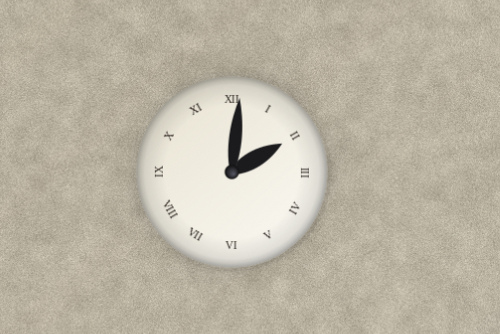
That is **2:01**
